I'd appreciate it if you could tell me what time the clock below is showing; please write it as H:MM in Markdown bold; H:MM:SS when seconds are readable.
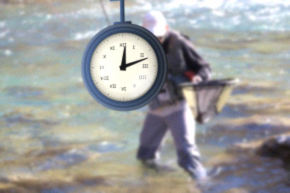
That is **12:12**
